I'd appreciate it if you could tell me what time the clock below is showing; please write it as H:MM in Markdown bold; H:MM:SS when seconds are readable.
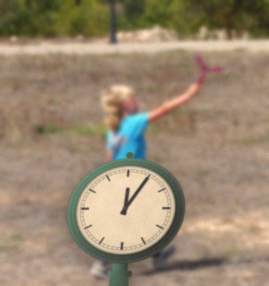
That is **12:05**
